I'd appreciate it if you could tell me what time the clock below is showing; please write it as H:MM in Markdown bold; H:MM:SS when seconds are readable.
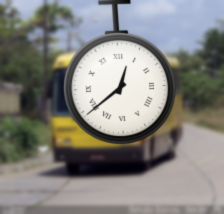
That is **12:39**
